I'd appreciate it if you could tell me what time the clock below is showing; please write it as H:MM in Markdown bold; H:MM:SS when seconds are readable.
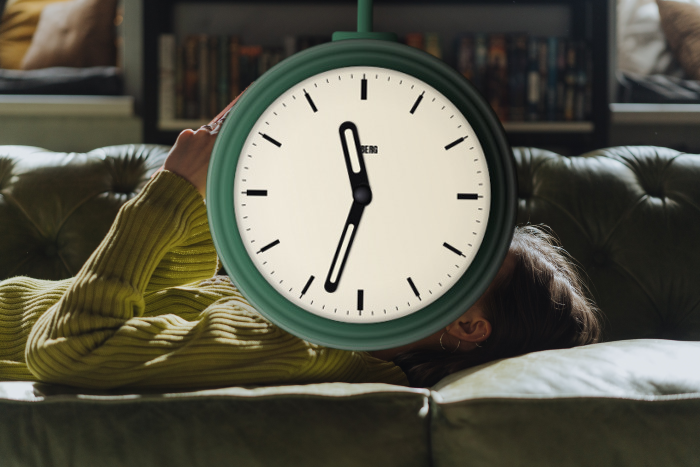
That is **11:33**
